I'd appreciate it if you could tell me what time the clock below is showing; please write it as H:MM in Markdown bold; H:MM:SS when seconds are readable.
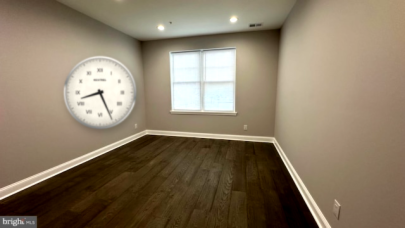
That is **8:26**
